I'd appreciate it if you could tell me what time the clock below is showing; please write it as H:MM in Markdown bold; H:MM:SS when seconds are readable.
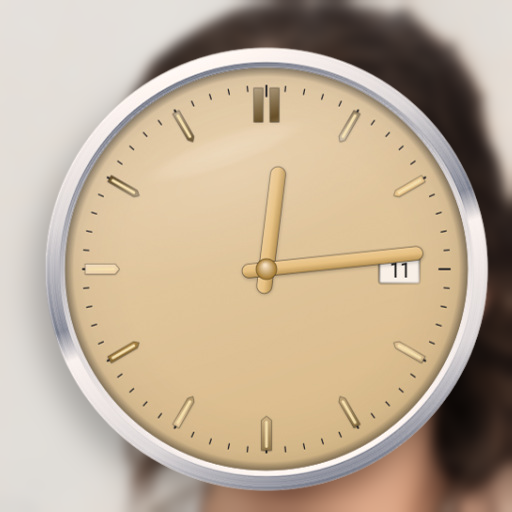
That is **12:14**
